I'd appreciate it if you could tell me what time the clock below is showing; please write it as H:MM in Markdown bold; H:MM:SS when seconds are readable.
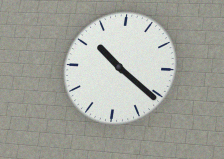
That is **10:21**
